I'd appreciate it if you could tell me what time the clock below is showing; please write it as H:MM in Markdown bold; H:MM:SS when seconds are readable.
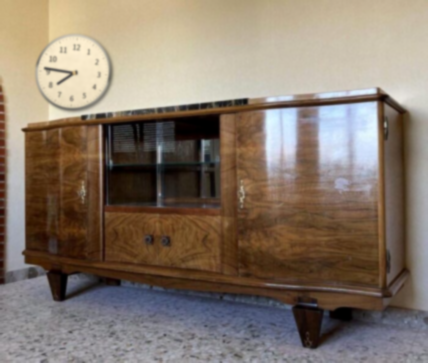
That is **7:46**
